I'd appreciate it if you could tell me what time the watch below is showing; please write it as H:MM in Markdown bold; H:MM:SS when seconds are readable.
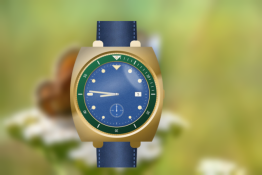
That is **8:46**
